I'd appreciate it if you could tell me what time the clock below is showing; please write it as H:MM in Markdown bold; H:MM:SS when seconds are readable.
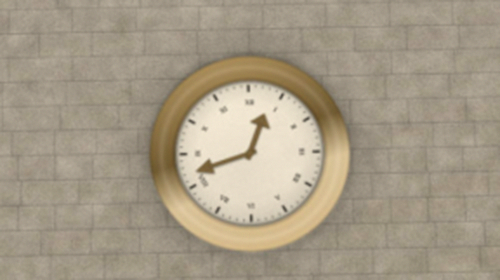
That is **12:42**
